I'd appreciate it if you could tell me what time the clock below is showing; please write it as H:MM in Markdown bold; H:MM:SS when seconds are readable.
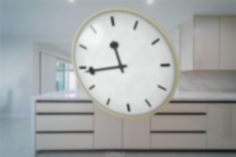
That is **11:44**
